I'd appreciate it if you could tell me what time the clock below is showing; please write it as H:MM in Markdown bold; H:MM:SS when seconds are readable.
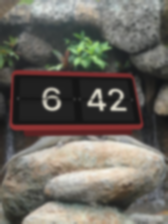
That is **6:42**
